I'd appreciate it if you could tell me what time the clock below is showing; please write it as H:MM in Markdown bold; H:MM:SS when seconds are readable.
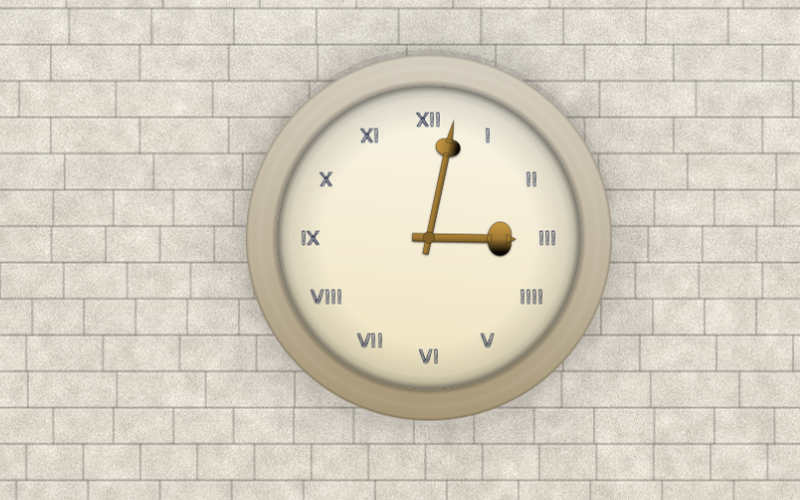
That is **3:02**
